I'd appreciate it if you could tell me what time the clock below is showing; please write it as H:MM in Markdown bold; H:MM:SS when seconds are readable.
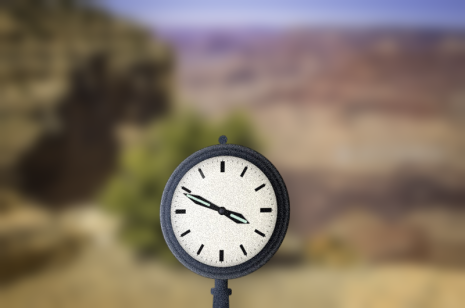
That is **3:49**
